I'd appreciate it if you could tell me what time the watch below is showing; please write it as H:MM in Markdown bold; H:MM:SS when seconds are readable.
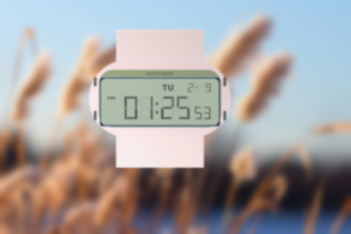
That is **1:25:53**
